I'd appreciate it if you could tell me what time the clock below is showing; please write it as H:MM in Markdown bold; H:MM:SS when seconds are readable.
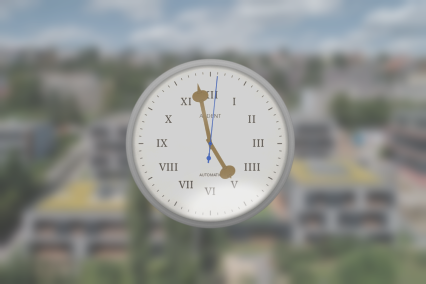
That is **4:58:01**
